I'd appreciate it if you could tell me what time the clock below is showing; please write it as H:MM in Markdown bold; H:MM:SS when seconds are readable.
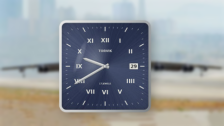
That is **9:40**
